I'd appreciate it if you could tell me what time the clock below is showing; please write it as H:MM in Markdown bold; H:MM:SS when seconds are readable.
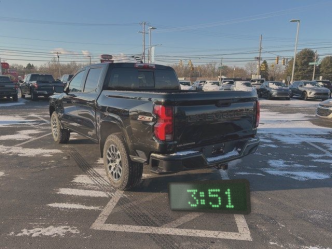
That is **3:51**
